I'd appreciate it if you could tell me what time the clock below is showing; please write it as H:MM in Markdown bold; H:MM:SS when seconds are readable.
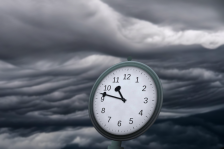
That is **10:47**
